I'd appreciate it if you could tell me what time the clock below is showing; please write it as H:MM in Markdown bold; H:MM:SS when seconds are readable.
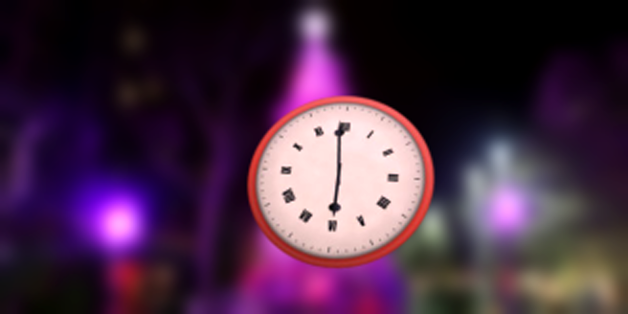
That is **5:59**
